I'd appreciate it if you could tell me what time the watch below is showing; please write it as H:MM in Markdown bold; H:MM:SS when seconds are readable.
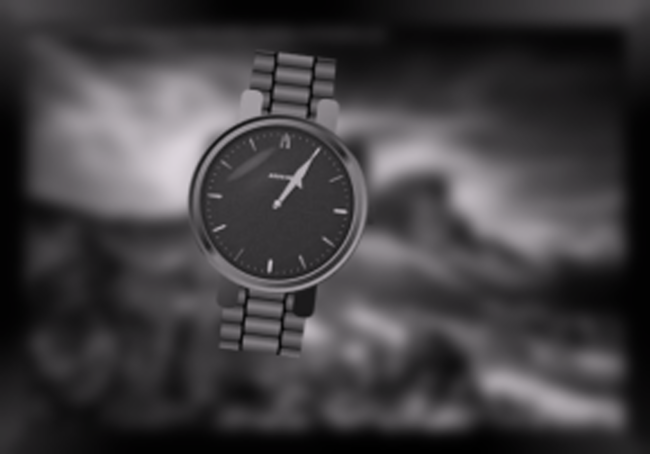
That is **1:05**
